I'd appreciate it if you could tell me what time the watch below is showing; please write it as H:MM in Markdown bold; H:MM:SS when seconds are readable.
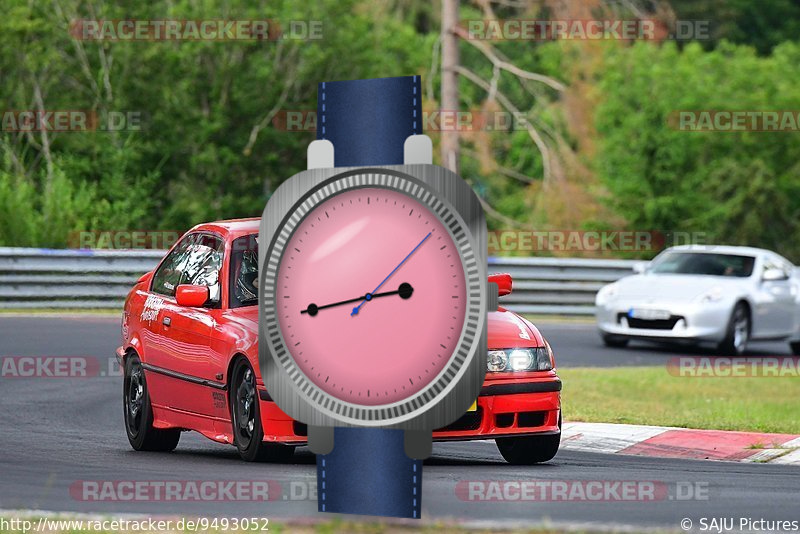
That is **2:43:08**
